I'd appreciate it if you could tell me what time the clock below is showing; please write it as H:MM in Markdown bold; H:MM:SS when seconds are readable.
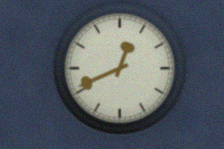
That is **12:41**
